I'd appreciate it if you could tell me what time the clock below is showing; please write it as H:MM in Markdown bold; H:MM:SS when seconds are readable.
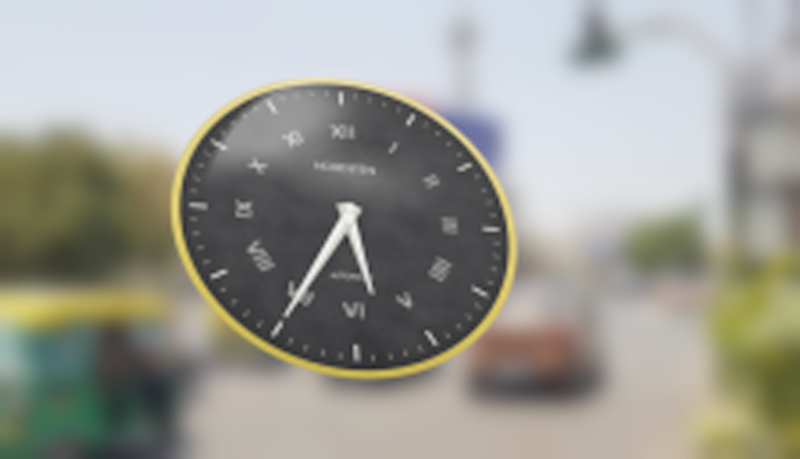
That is **5:35**
